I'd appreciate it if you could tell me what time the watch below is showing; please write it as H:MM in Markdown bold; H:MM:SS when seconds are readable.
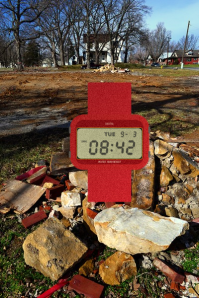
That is **8:42**
